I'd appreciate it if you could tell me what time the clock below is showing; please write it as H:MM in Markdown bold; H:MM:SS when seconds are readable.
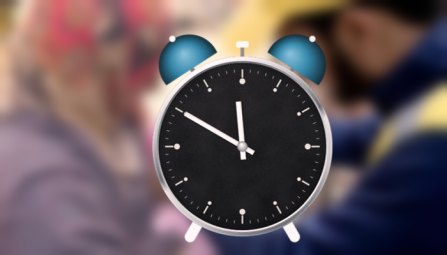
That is **11:50**
